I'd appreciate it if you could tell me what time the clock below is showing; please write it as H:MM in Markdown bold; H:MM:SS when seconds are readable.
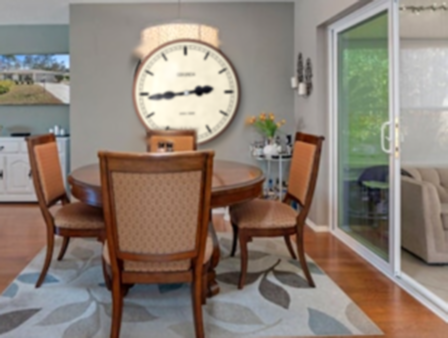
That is **2:44**
